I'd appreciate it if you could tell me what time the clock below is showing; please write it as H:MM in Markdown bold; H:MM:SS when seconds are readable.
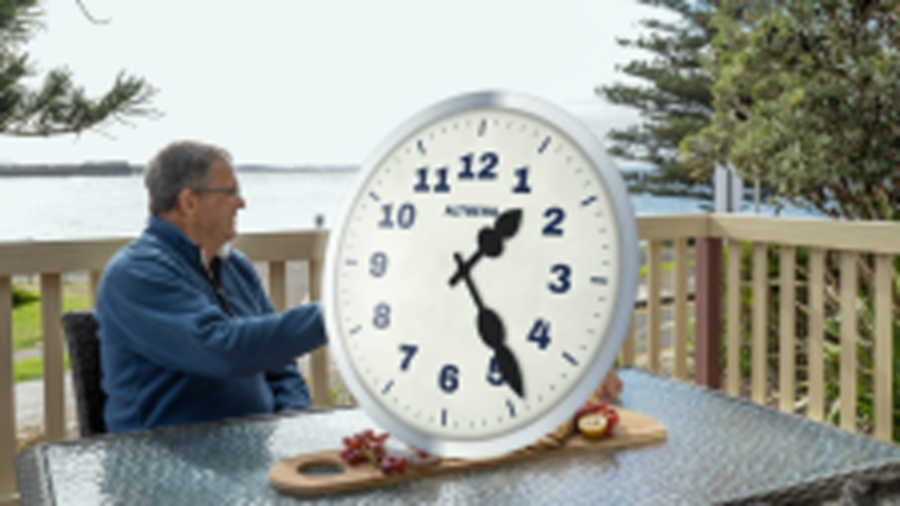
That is **1:24**
